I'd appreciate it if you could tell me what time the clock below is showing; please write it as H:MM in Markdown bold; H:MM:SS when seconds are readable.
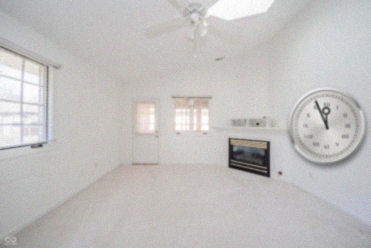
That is **11:56**
